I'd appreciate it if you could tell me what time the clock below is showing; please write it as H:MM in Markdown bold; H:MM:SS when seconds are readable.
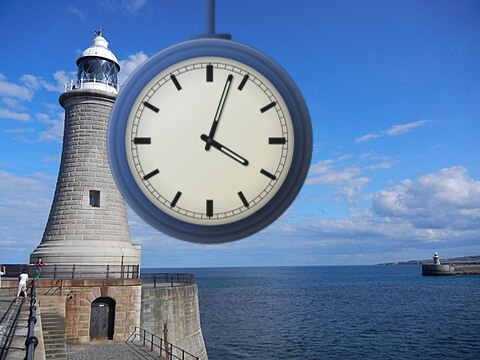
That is **4:03**
